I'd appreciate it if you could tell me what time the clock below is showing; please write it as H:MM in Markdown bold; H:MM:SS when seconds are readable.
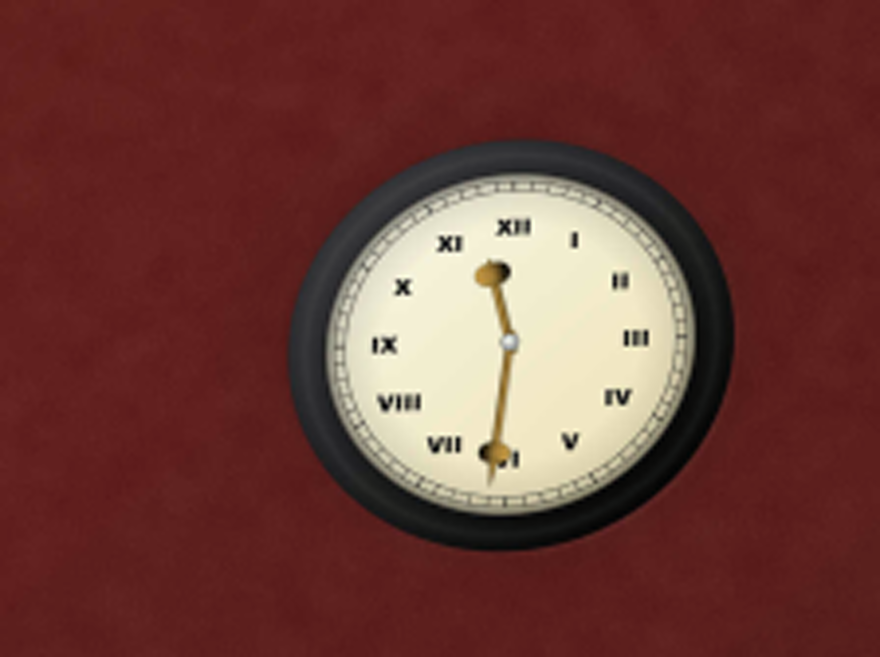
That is **11:31**
